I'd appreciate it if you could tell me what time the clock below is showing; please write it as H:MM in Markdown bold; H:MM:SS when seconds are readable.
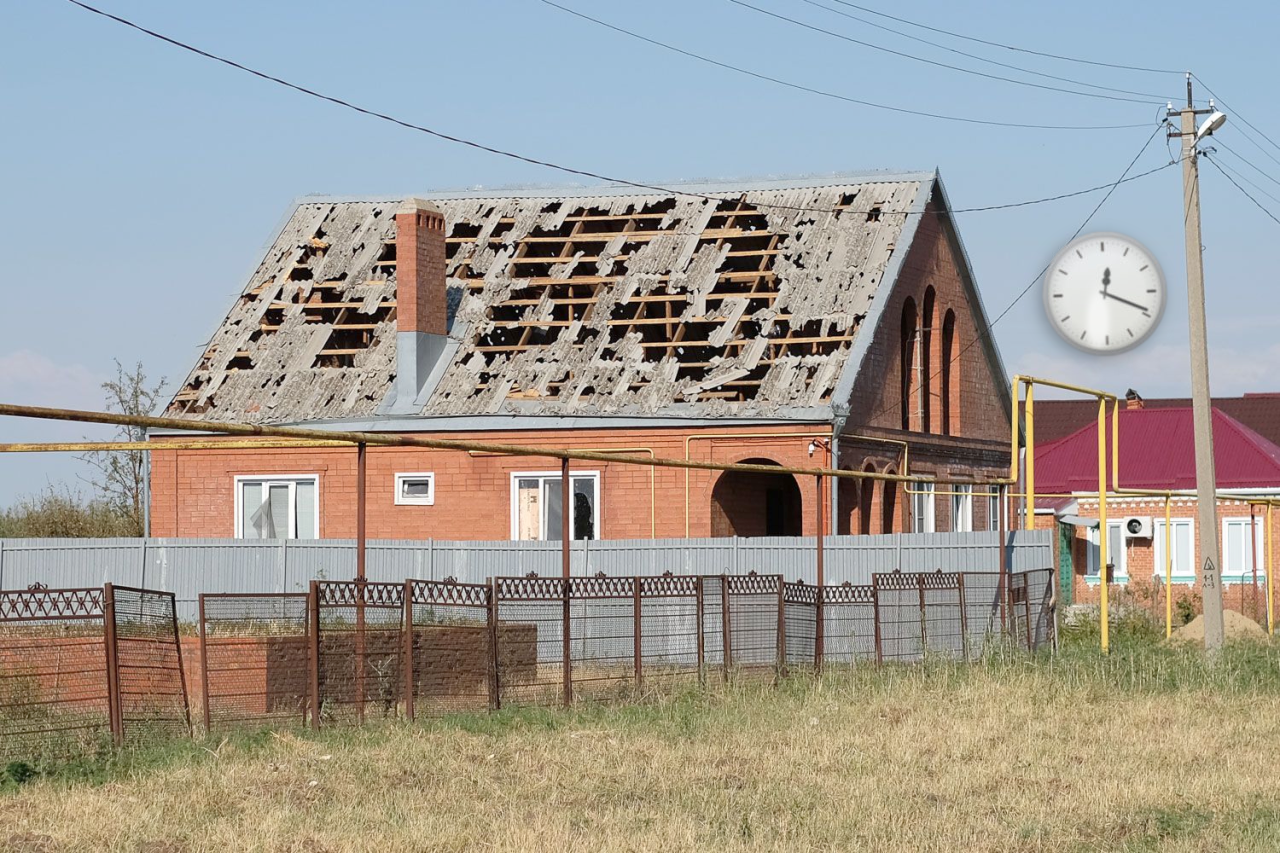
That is **12:19**
